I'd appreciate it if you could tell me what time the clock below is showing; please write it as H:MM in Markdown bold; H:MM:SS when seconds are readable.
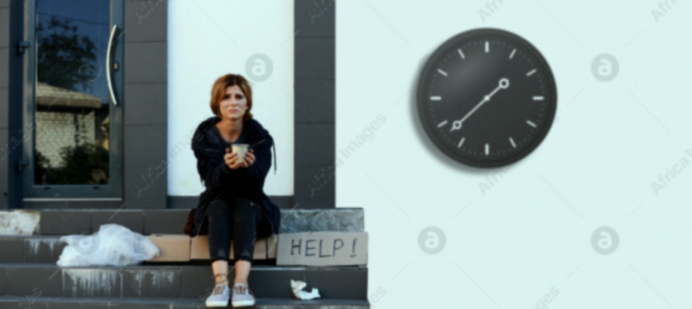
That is **1:38**
